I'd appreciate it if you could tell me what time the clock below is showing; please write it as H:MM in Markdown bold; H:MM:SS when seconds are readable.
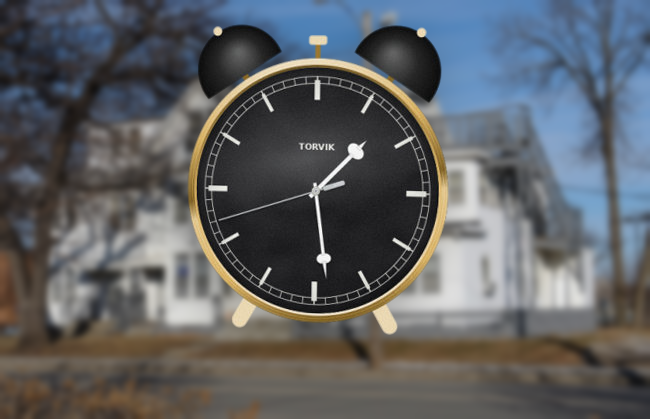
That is **1:28:42**
